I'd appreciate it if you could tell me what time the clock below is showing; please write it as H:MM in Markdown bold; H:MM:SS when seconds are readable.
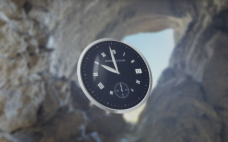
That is **9:59**
